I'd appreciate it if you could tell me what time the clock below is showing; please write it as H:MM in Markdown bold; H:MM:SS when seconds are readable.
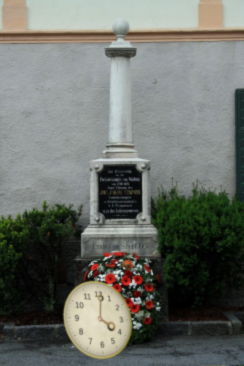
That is **4:01**
